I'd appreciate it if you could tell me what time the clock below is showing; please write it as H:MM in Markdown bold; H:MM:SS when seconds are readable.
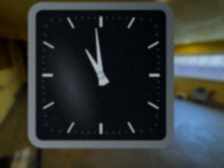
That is **10:59**
